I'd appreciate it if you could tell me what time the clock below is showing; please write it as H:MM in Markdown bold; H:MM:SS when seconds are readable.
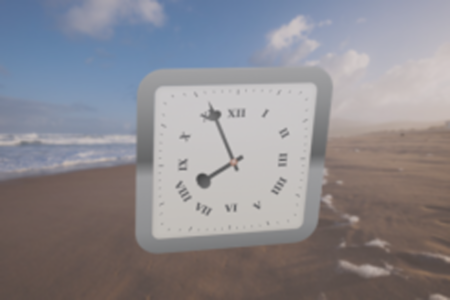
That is **7:56**
